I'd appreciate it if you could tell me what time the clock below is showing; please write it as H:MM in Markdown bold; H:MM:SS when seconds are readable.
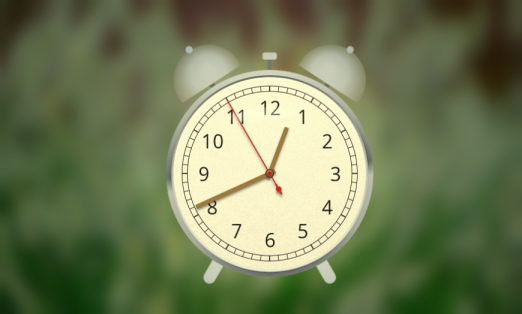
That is **12:40:55**
